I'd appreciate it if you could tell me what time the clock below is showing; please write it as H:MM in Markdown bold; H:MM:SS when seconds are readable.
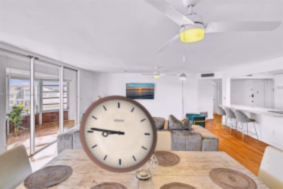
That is **8:46**
